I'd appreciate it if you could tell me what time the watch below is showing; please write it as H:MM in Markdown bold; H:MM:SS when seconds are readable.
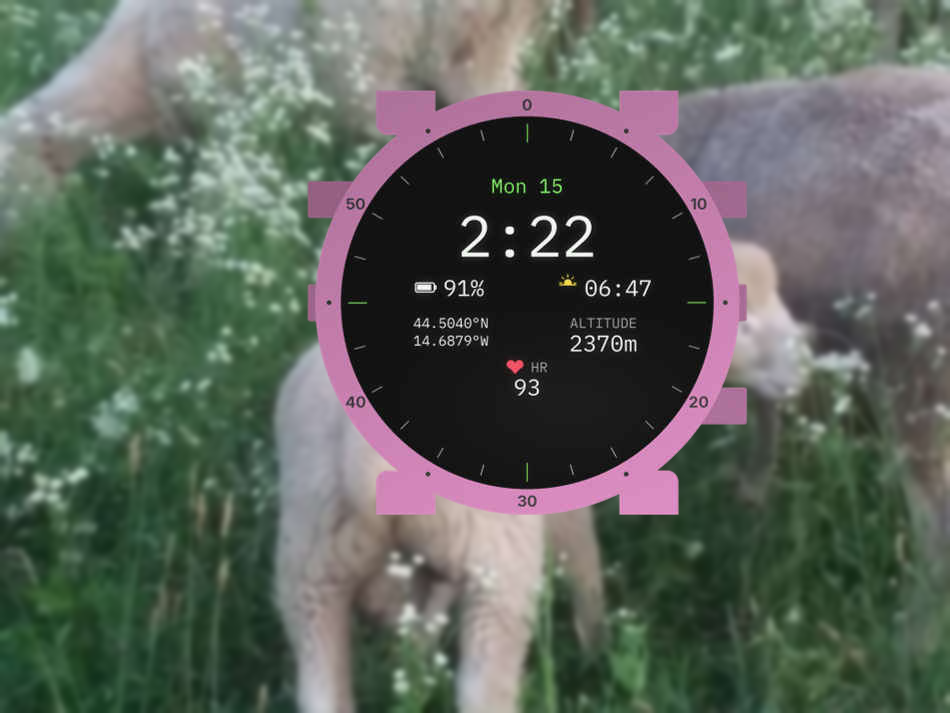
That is **2:22**
